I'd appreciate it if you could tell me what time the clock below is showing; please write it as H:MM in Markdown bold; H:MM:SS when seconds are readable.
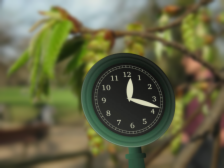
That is **12:18**
